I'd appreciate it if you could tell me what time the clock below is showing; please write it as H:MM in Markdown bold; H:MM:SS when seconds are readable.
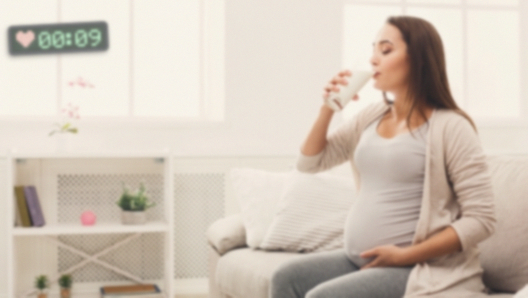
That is **0:09**
